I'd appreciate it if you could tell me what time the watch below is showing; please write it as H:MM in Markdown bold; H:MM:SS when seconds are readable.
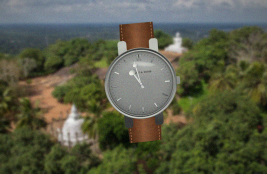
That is **10:58**
